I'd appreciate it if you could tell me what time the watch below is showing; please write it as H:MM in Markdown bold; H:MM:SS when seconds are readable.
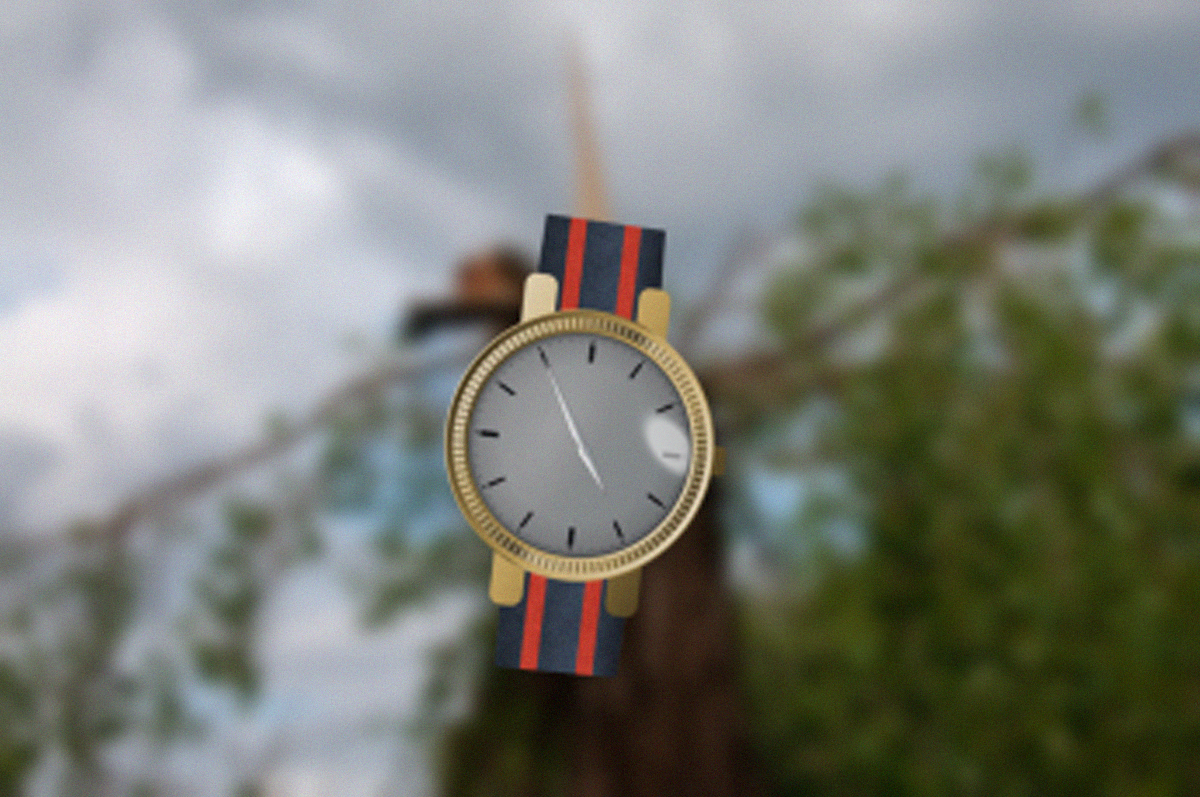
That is **4:55**
